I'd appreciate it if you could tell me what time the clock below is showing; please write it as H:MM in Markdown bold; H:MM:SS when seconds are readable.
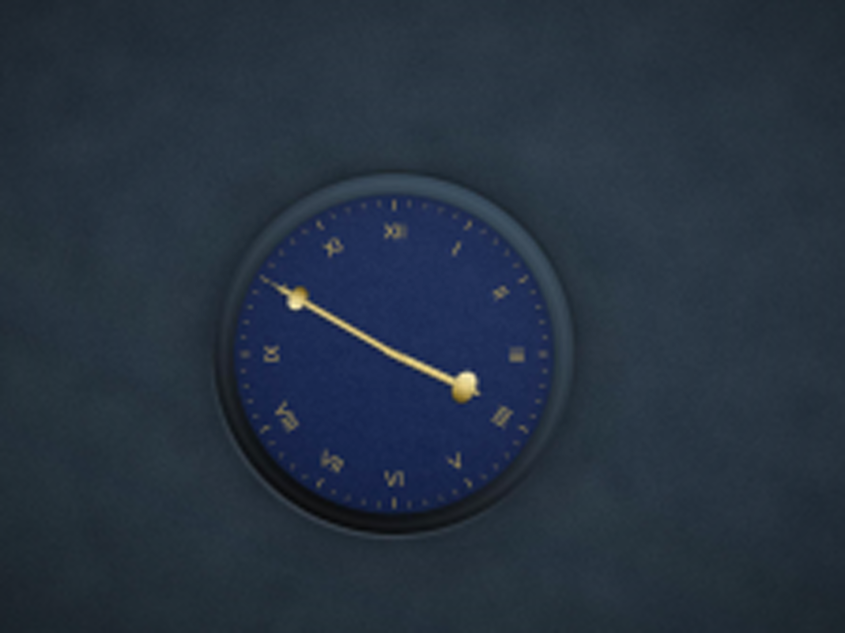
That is **3:50**
